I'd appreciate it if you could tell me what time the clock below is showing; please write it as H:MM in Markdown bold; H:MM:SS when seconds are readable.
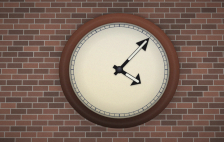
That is **4:07**
